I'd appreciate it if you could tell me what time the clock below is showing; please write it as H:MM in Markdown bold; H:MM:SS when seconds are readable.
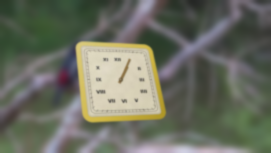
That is **1:05**
